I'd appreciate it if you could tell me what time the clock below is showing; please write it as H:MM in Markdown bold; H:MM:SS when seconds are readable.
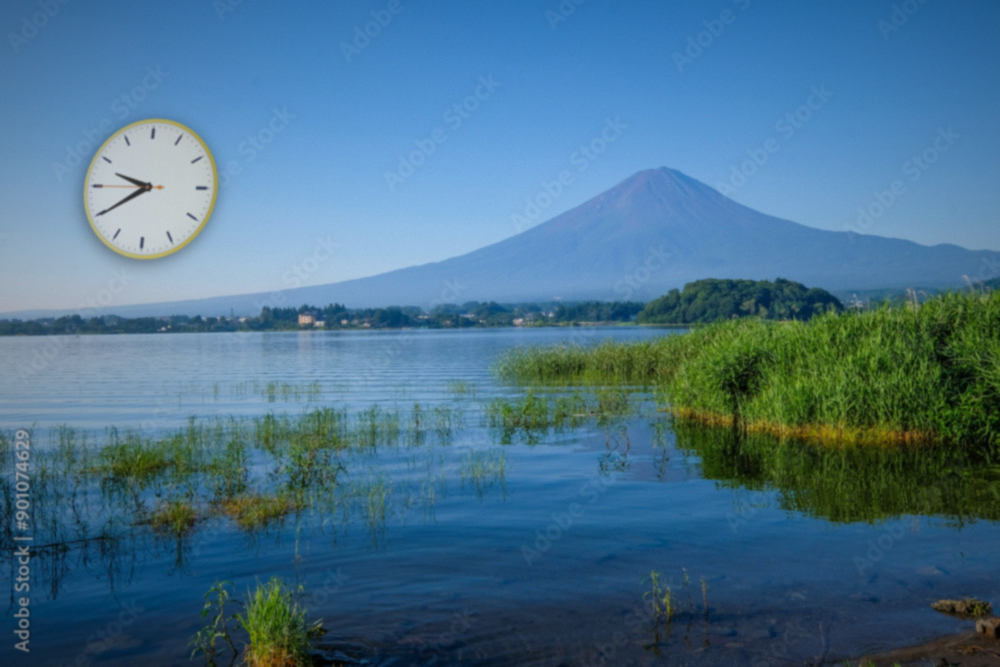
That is **9:39:45**
